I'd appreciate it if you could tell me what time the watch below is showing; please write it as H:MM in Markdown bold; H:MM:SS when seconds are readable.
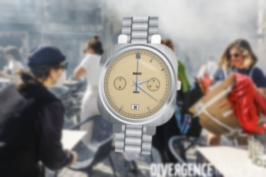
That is **2:21**
